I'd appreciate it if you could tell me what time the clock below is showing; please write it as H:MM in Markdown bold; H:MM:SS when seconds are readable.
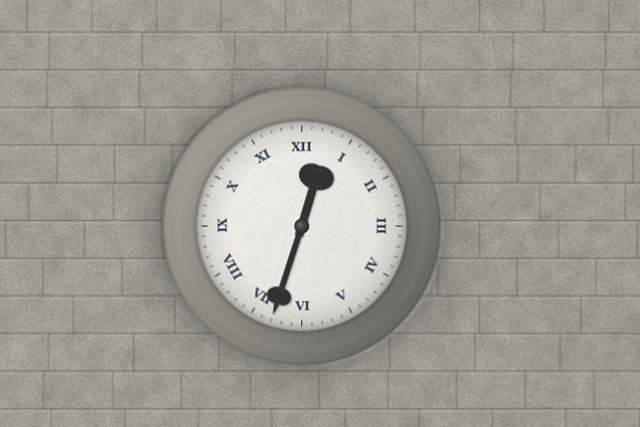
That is **12:33**
